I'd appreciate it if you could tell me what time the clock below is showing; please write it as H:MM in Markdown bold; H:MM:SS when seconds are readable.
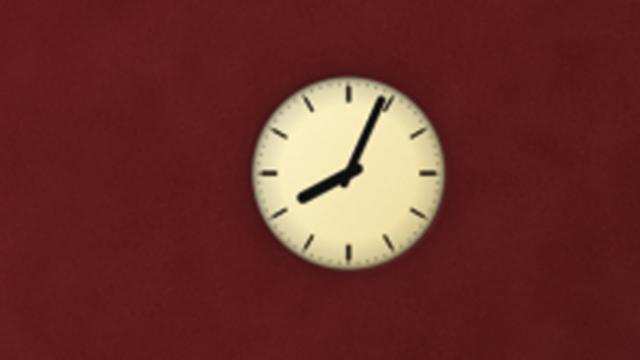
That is **8:04**
